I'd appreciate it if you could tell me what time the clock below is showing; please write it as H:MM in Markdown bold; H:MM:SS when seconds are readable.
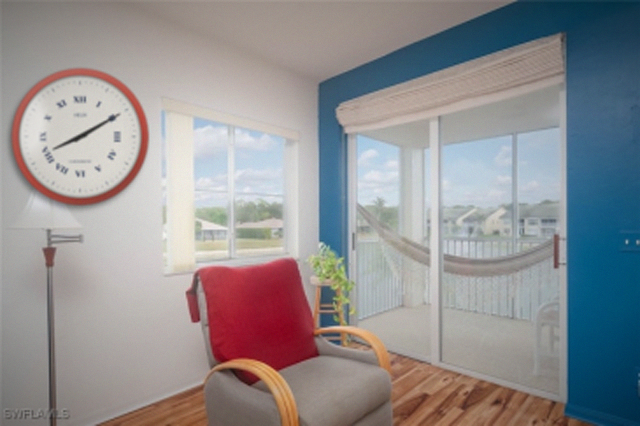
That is **8:10**
